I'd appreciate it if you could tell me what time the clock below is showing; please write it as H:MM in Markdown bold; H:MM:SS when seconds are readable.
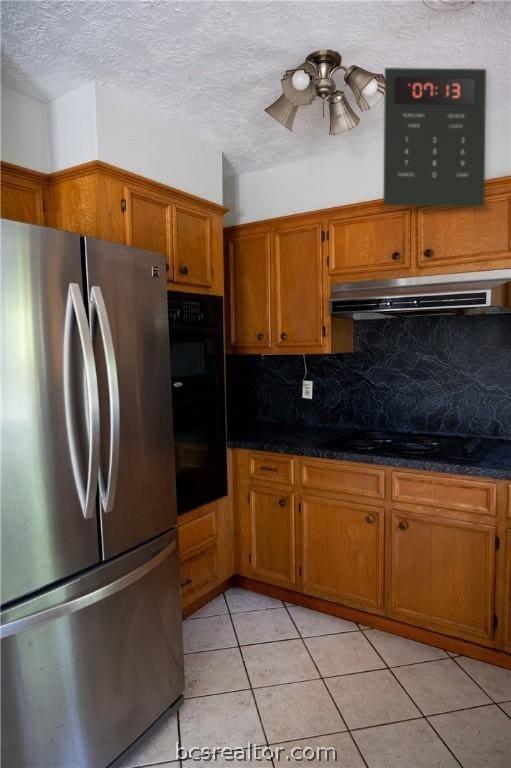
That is **7:13**
